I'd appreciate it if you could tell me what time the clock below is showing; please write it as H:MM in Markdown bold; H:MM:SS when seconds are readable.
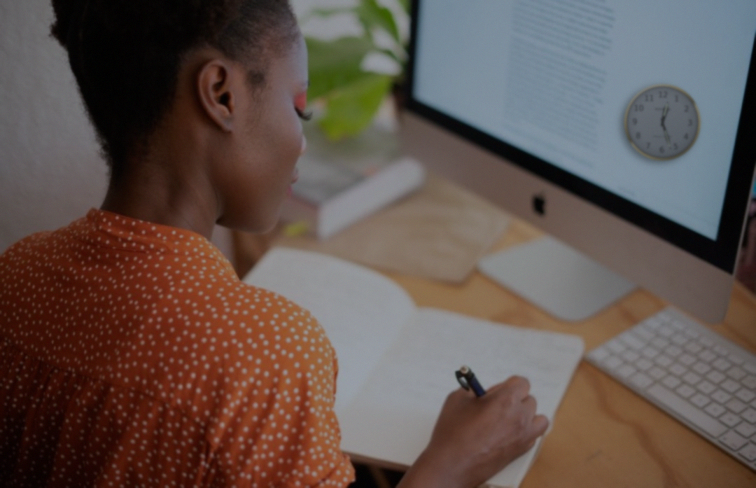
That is **12:27**
